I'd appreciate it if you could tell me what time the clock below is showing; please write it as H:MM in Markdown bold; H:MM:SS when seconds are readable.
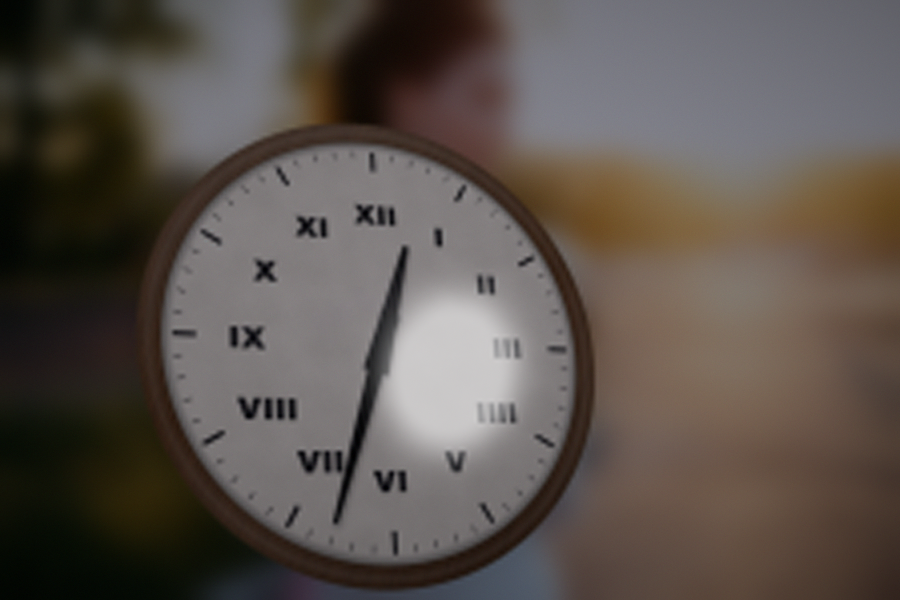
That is **12:33**
